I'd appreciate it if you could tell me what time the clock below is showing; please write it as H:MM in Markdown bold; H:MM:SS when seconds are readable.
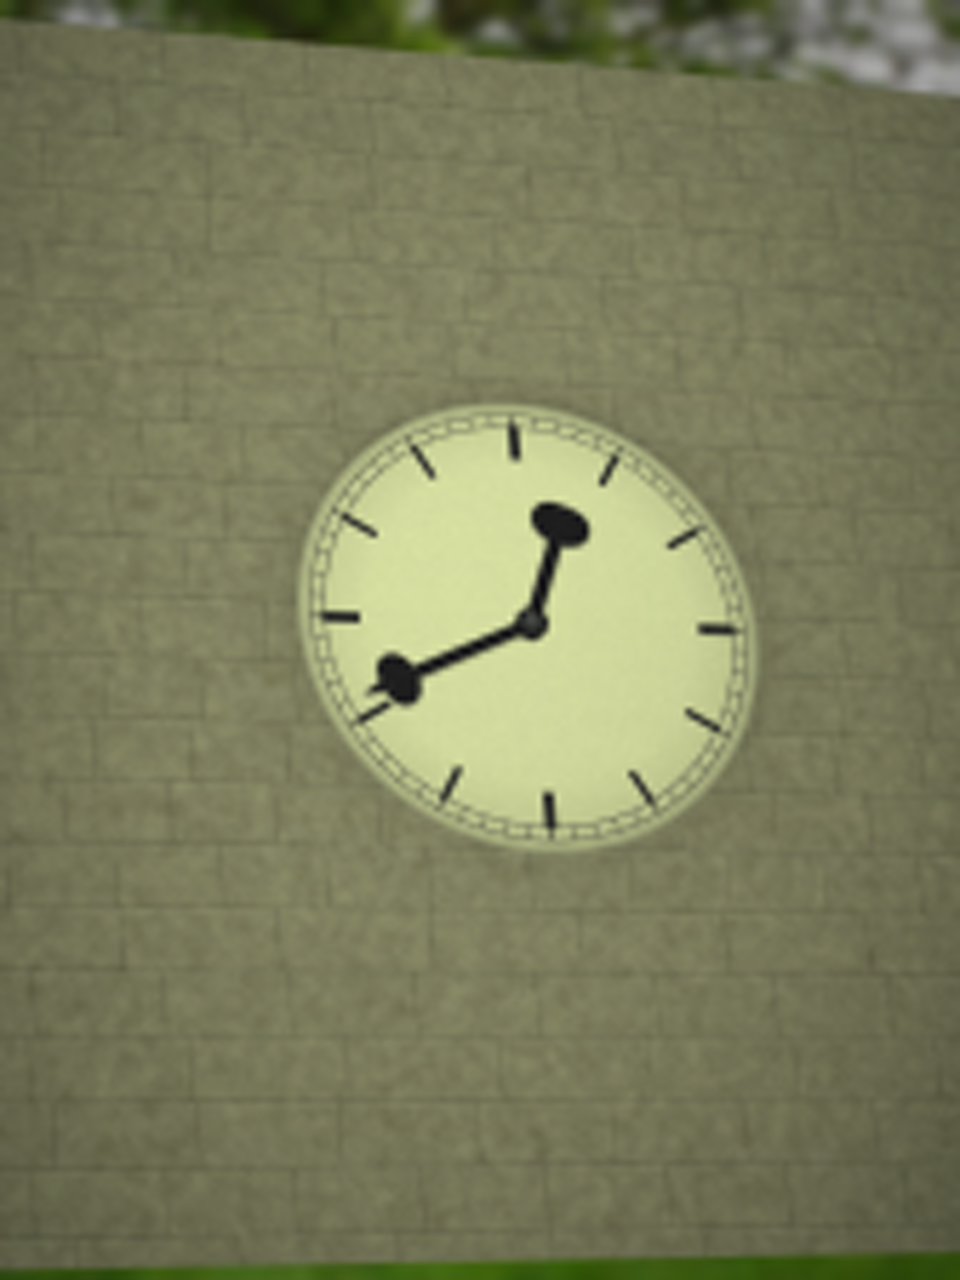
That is **12:41**
